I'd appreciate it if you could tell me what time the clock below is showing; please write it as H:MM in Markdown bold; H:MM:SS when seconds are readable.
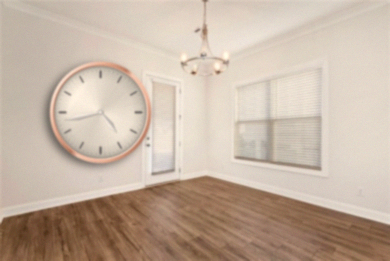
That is **4:43**
